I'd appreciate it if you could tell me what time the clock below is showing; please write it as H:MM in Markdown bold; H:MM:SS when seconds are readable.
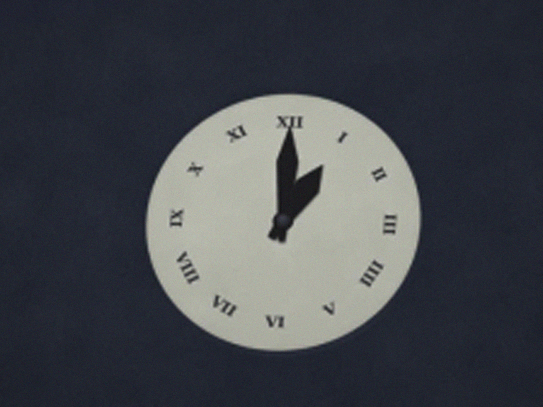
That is **1:00**
